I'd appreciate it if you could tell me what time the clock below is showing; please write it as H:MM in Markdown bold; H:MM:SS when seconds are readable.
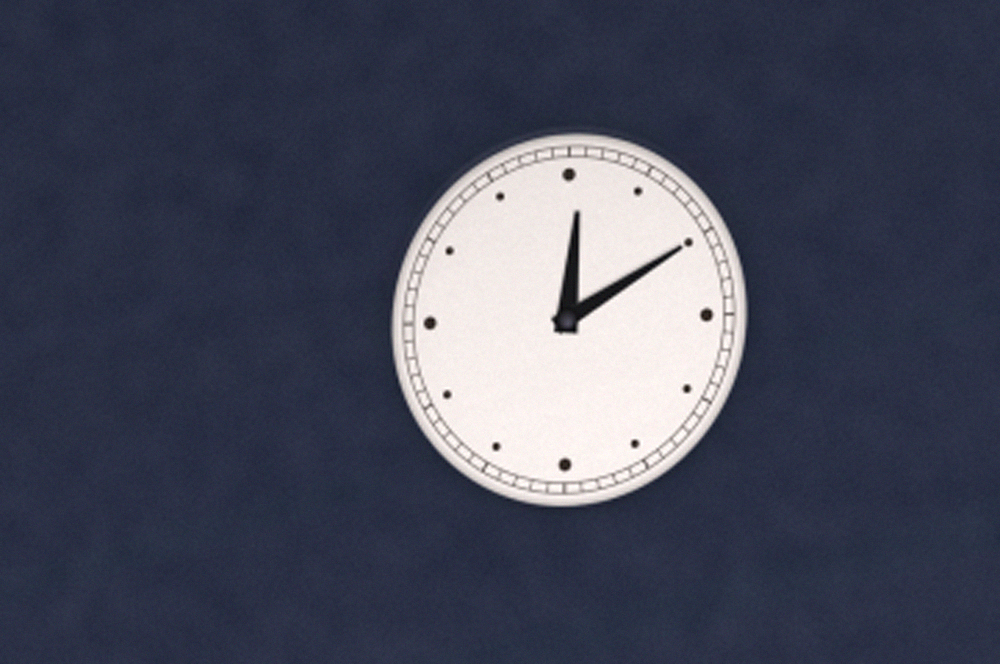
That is **12:10**
